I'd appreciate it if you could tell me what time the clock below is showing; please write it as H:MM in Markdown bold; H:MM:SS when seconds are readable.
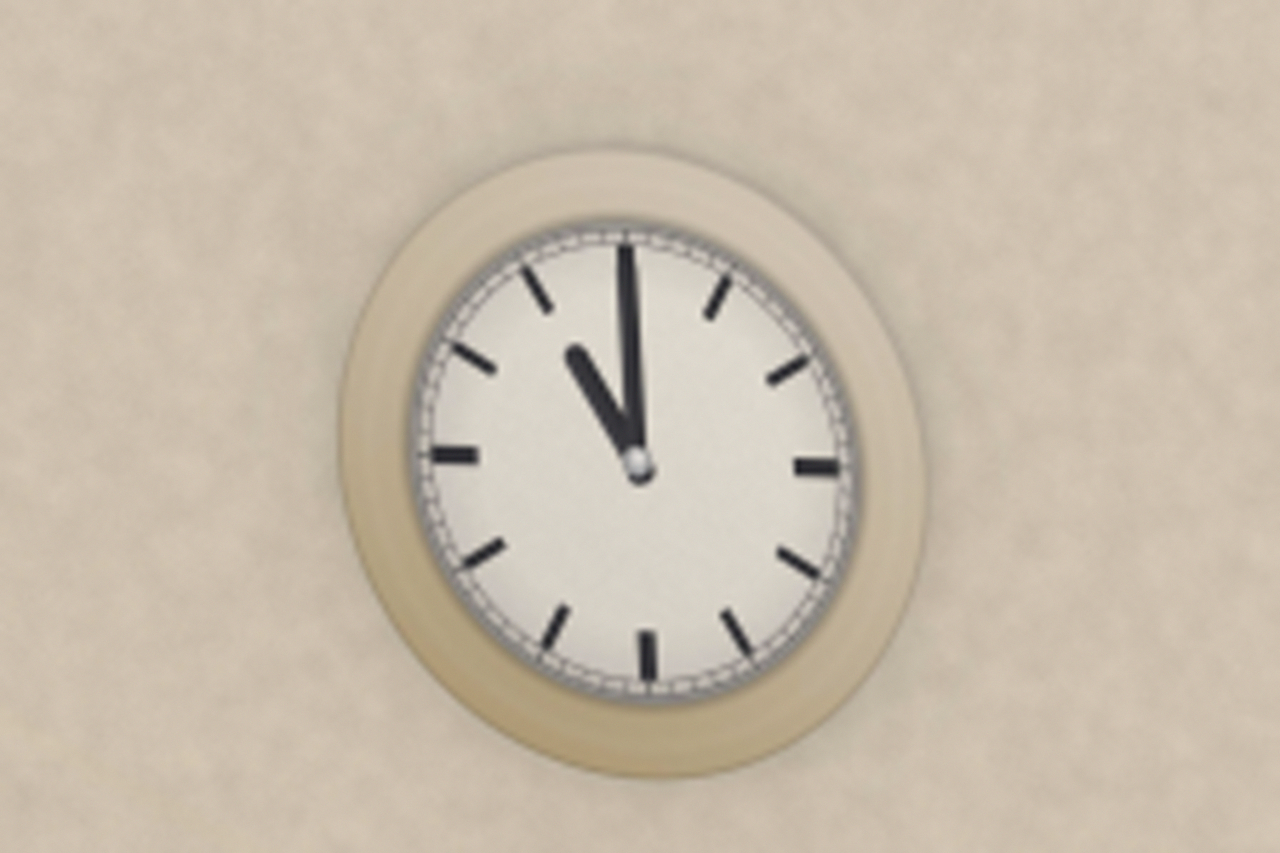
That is **11:00**
